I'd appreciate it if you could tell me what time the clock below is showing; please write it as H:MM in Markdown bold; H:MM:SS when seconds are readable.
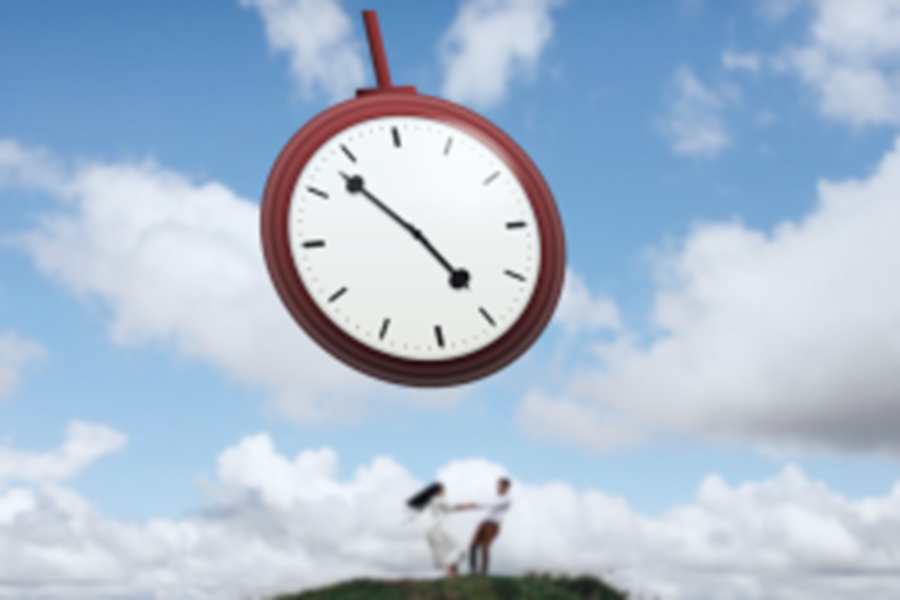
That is **4:53**
